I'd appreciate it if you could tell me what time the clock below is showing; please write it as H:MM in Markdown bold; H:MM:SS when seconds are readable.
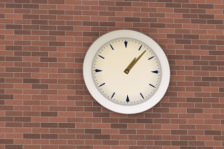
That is **1:07**
